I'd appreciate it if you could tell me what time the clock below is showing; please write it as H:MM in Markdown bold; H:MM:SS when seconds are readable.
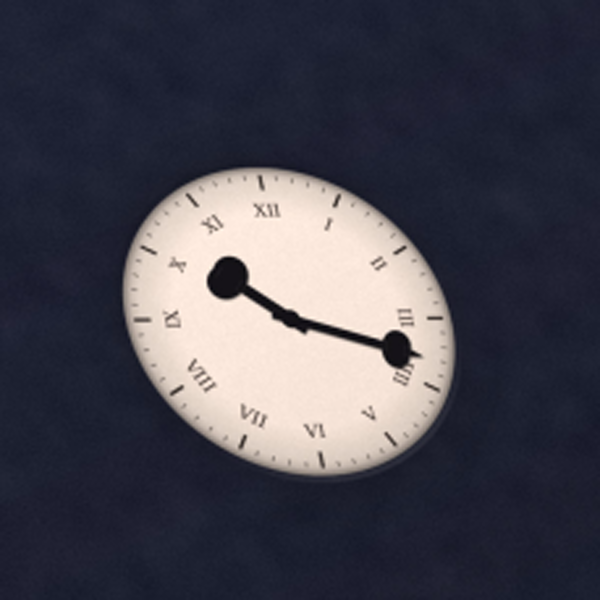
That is **10:18**
